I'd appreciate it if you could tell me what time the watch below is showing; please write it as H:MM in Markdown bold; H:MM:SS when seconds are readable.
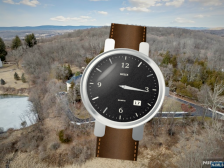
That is **3:16**
